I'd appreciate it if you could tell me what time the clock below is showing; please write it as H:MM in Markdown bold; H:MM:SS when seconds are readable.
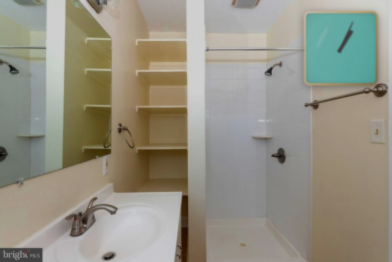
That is **1:04**
